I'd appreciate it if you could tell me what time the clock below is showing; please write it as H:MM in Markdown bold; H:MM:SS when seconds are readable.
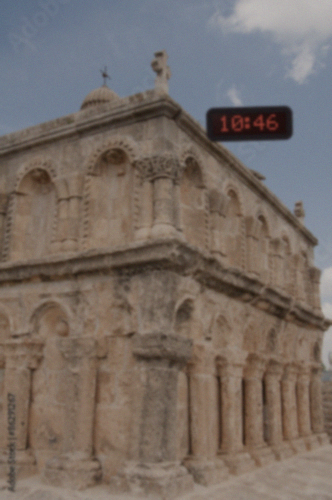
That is **10:46**
